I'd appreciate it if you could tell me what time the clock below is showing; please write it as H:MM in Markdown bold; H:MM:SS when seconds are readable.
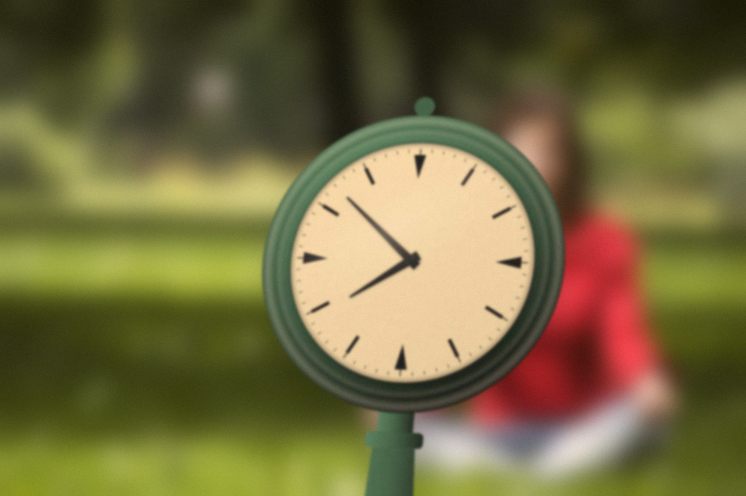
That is **7:52**
